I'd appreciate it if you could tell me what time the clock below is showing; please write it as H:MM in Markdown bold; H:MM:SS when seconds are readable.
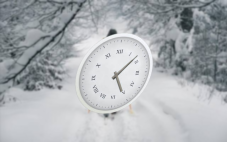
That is **5:08**
